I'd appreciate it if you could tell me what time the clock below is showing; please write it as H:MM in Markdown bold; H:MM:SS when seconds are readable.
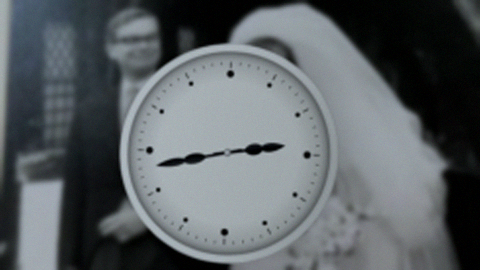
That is **2:43**
